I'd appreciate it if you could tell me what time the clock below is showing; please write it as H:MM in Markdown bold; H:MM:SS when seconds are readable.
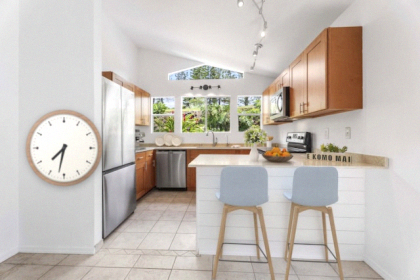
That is **7:32**
